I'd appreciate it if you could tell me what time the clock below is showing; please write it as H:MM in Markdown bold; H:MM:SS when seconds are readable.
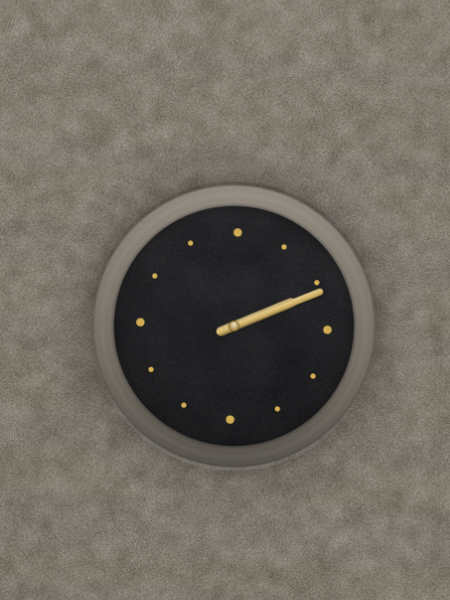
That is **2:11**
